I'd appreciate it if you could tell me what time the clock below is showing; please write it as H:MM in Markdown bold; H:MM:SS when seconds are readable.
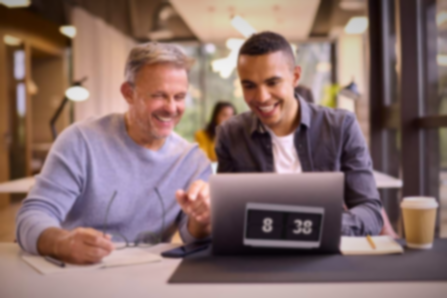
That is **8:38**
